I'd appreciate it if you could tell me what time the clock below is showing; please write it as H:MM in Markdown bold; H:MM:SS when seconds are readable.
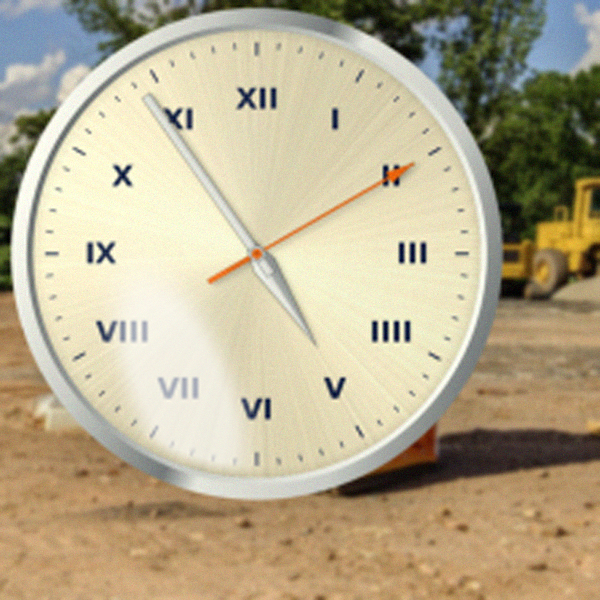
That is **4:54:10**
